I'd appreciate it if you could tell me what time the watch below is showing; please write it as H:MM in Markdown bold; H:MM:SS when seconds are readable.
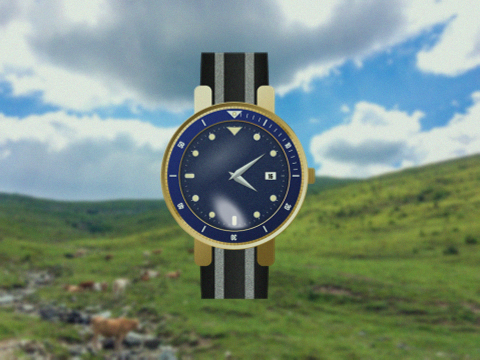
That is **4:09**
